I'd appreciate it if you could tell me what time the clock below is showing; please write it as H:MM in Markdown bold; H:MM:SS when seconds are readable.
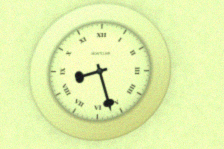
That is **8:27**
